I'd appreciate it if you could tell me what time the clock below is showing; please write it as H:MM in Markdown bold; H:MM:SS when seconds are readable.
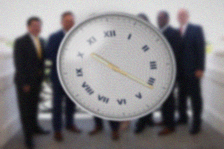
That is **10:21**
